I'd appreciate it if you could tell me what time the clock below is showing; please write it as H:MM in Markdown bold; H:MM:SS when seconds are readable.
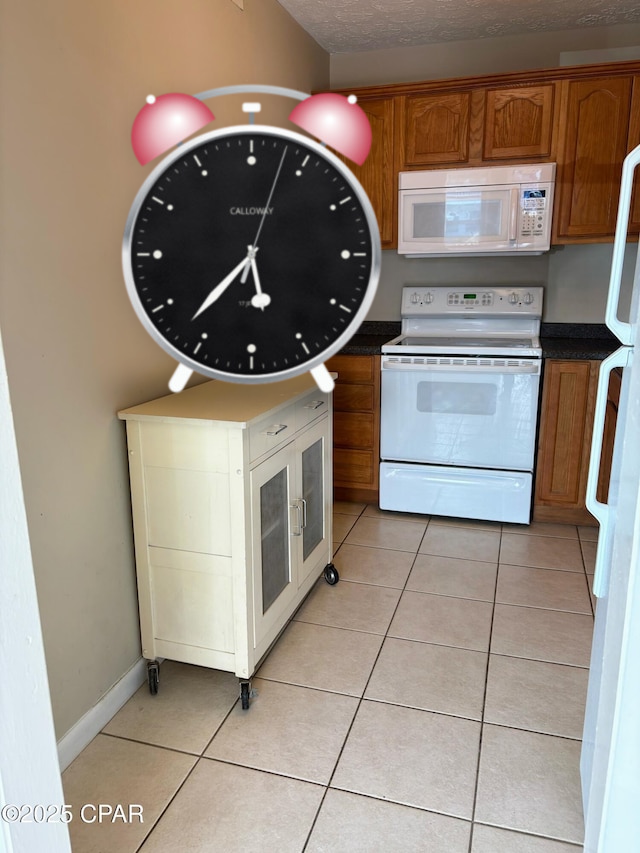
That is **5:37:03**
